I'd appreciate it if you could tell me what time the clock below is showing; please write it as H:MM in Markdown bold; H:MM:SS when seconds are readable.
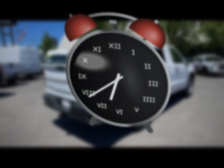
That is **6:39**
